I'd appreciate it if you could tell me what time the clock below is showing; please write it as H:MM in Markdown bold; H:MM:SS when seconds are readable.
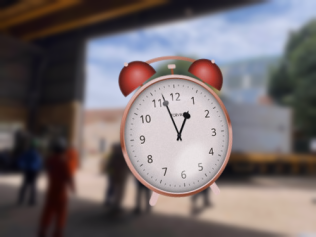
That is **12:57**
